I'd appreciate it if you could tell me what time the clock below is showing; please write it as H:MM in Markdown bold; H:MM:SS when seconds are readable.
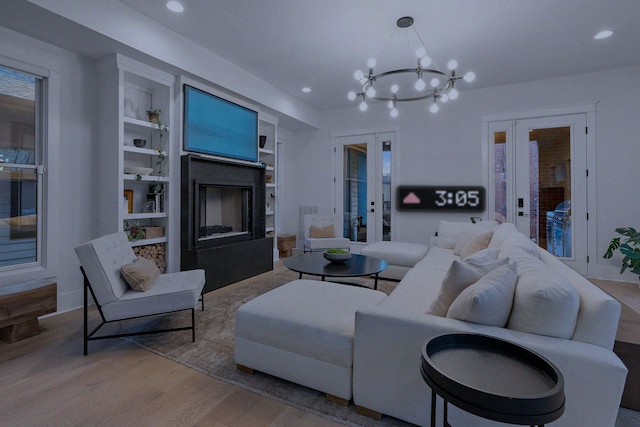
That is **3:05**
